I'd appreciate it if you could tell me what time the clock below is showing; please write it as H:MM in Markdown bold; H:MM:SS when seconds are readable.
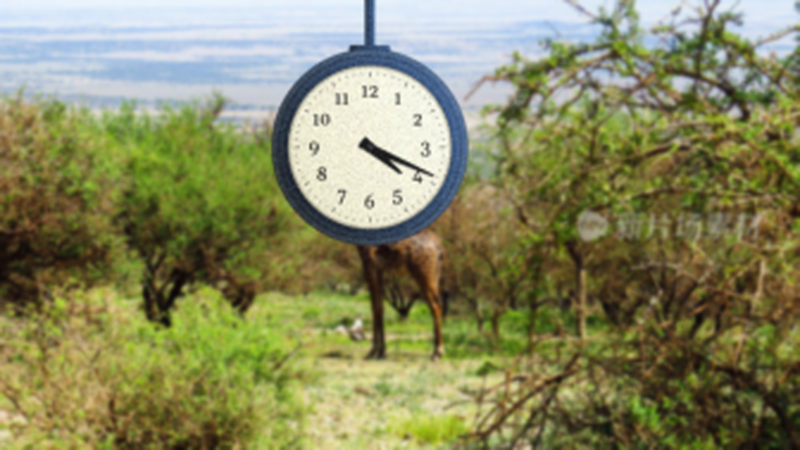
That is **4:19**
